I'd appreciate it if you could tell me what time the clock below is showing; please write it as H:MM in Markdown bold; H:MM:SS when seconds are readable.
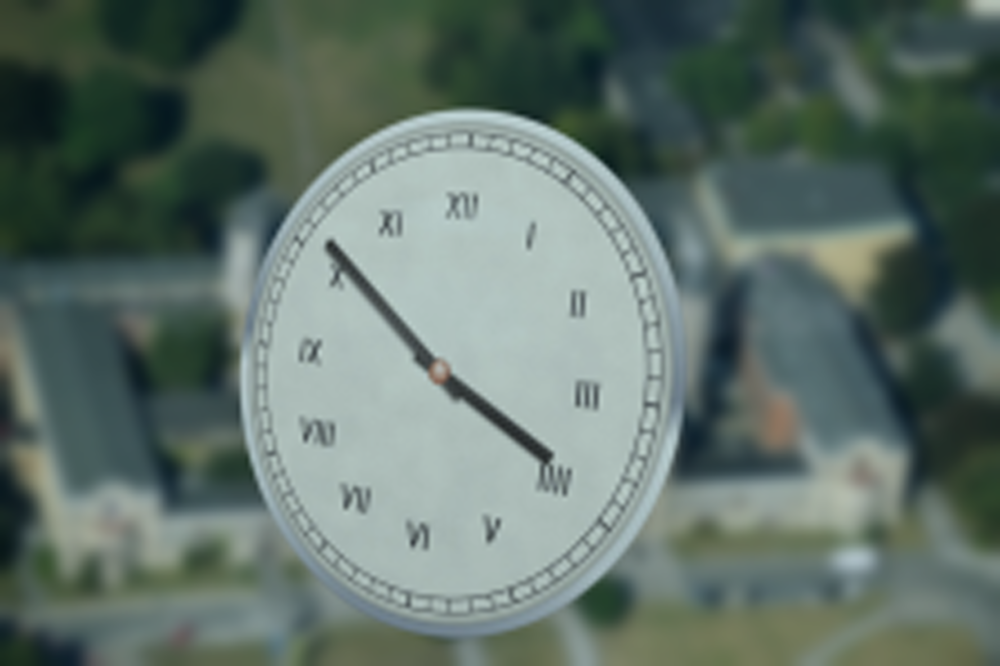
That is **3:51**
